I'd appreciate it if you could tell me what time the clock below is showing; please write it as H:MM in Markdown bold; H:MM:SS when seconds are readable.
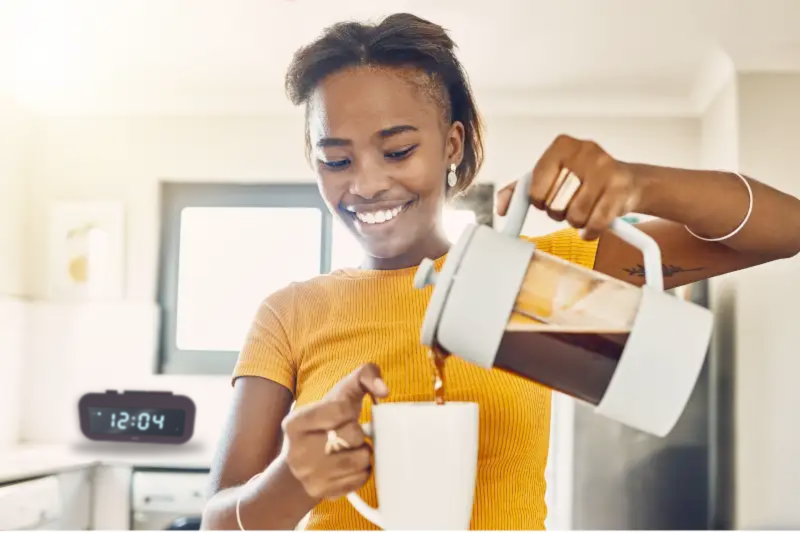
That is **12:04**
